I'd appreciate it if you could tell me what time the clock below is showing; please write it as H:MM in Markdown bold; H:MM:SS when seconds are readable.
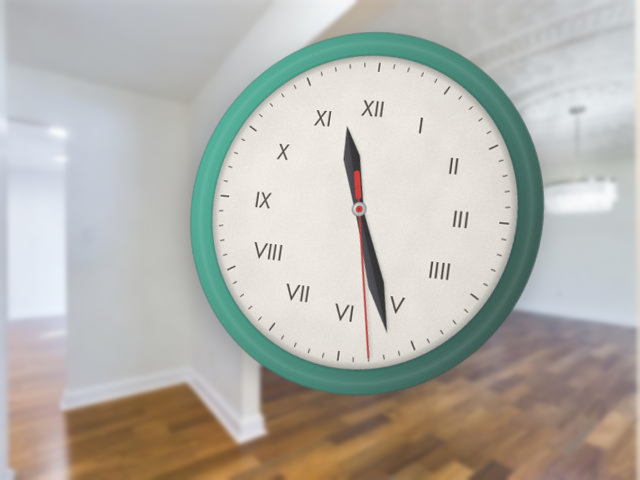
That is **11:26:28**
